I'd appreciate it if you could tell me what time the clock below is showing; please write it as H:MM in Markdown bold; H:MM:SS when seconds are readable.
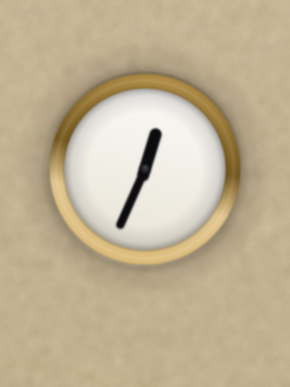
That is **12:34**
